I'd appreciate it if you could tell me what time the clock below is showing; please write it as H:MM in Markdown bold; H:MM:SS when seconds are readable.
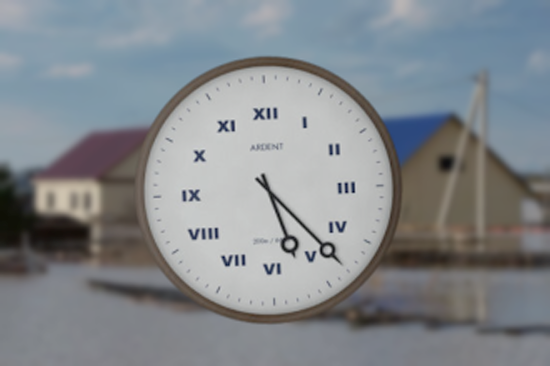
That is **5:23**
